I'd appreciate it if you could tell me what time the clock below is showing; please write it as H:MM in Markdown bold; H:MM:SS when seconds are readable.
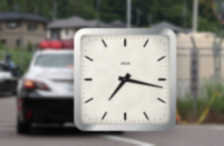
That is **7:17**
